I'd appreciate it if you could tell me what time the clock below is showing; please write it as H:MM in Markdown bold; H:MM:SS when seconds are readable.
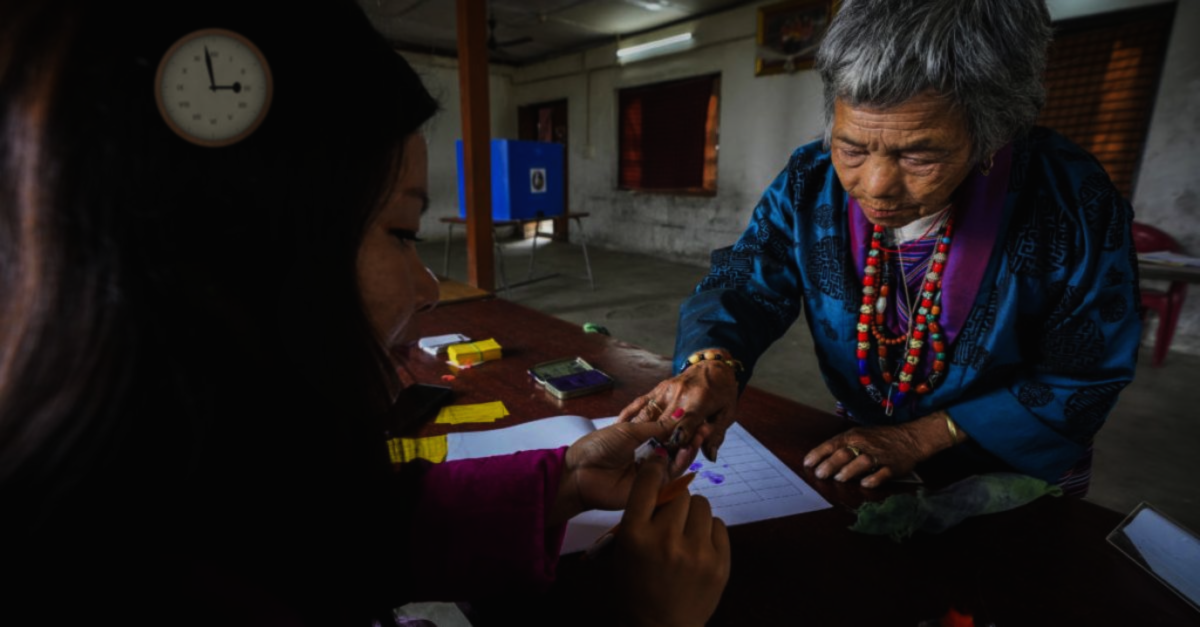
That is **2:58**
